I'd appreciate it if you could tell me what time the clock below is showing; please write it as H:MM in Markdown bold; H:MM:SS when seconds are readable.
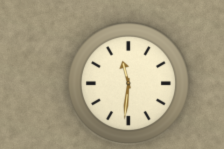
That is **11:31**
